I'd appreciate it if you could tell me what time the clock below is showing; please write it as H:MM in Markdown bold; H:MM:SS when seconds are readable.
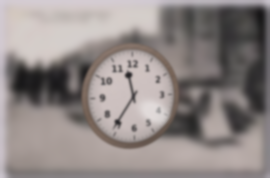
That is **11:36**
